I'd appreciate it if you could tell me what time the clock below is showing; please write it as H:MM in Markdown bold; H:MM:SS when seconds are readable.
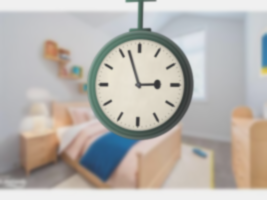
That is **2:57**
